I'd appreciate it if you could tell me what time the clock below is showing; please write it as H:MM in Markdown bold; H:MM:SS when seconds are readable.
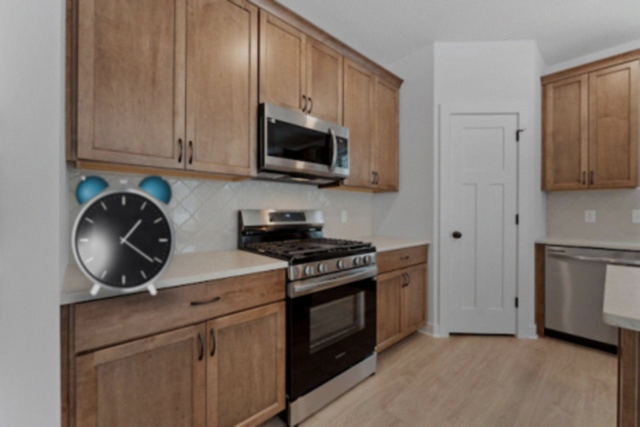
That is **1:21**
